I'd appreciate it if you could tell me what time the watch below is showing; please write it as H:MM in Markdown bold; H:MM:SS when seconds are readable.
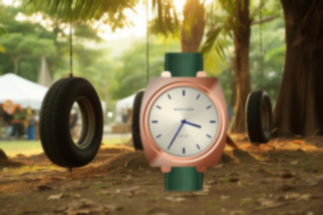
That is **3:35**
